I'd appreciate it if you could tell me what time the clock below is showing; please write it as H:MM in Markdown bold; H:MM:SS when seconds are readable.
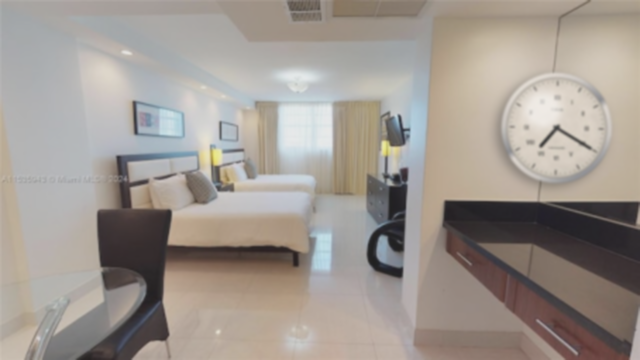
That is **7:20**
